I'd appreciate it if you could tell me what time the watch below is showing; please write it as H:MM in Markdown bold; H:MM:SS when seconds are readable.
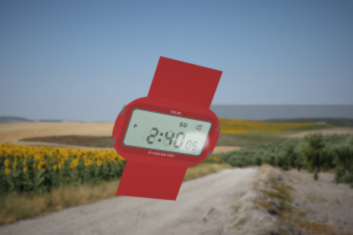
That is **2:40:05**
